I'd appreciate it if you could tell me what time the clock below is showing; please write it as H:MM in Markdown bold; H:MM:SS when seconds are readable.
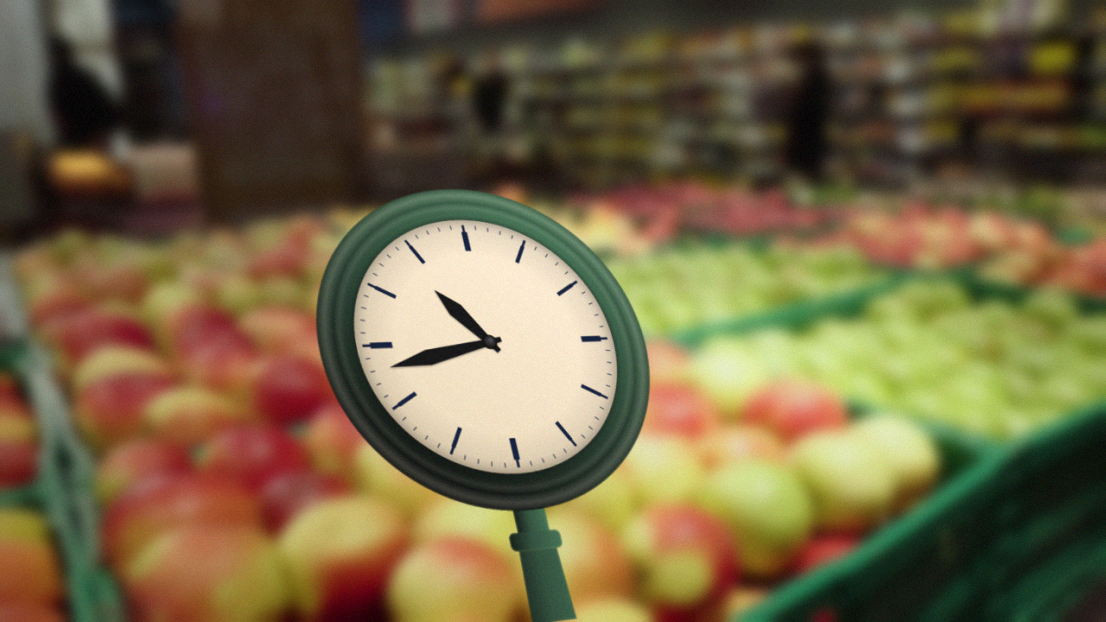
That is **10:43**
